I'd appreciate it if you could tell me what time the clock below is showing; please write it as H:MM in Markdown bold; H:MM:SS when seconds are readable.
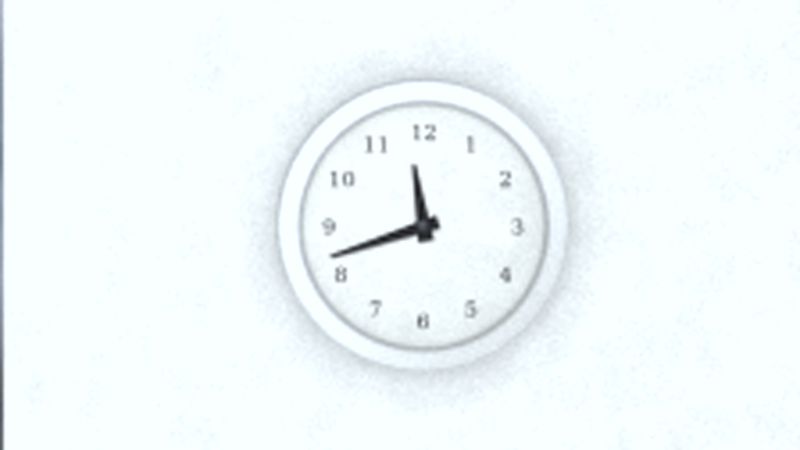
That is **11:42**
